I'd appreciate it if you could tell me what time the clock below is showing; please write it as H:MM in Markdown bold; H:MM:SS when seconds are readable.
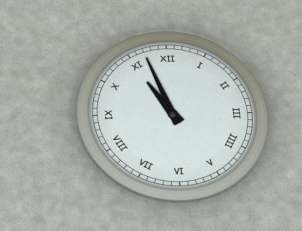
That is **10:57**
